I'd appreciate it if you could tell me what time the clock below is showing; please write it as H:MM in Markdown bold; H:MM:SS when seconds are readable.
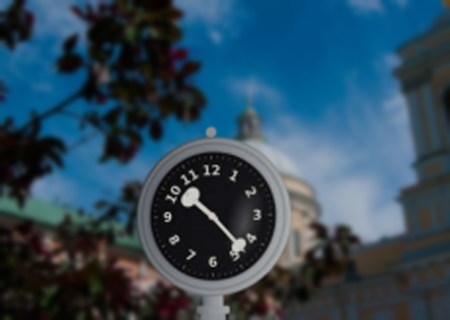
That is **10:23**
